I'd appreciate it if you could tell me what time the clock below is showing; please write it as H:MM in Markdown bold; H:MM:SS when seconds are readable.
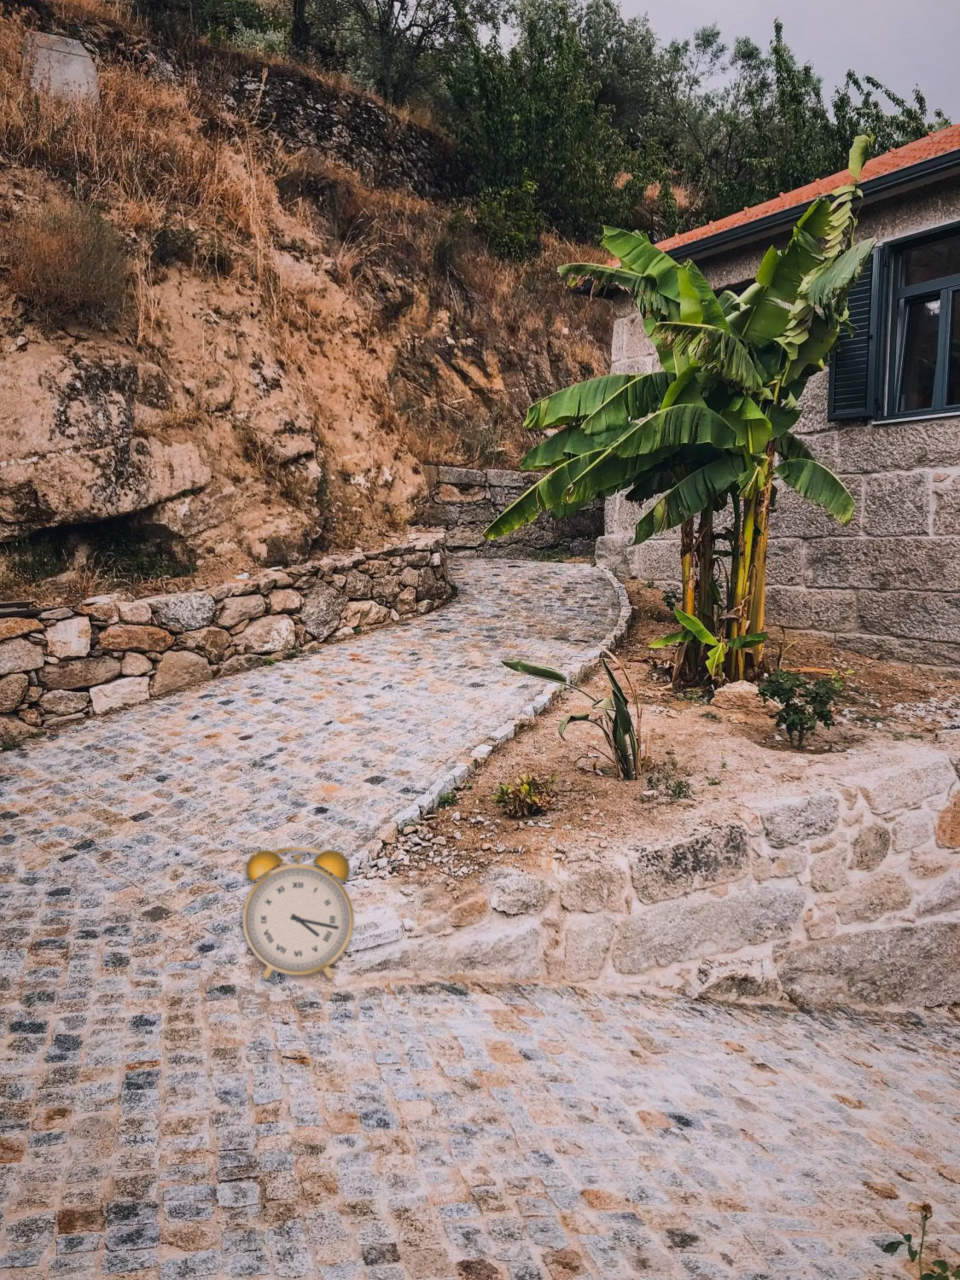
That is **4:17**
